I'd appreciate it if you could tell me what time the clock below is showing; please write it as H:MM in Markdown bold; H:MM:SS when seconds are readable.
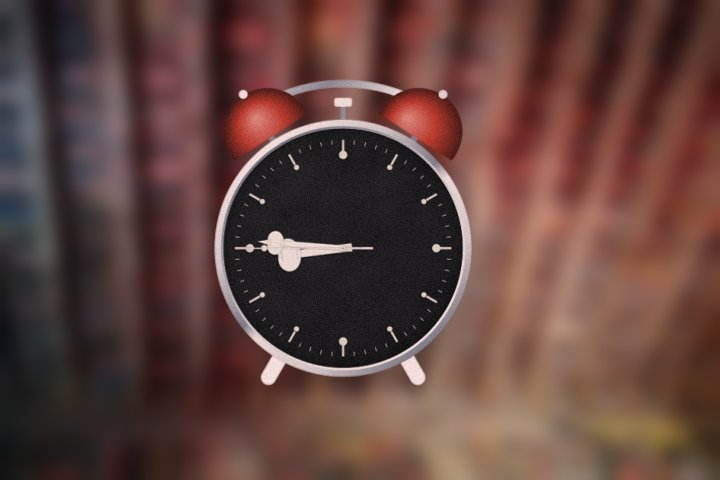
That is **8:45:45**
